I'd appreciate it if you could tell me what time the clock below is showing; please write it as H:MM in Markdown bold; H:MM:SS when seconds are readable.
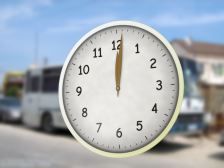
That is **12:01**
